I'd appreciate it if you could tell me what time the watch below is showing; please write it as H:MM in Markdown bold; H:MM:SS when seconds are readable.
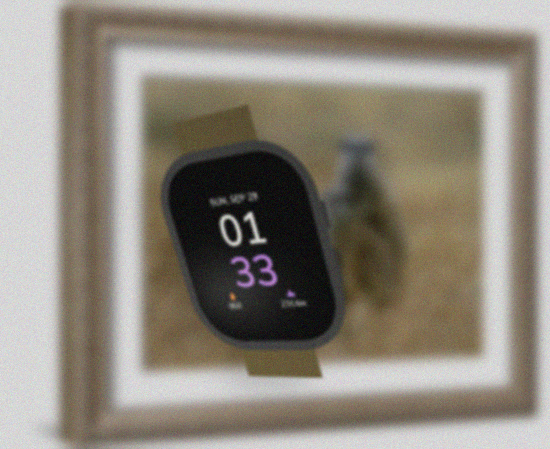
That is **1:33**
